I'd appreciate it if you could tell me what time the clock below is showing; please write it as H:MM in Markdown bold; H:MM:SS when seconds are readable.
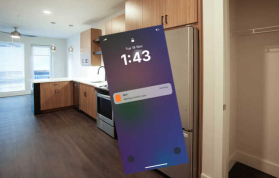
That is **1:43**
